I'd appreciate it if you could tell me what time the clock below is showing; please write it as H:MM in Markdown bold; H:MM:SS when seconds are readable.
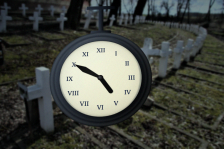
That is **4:50**
